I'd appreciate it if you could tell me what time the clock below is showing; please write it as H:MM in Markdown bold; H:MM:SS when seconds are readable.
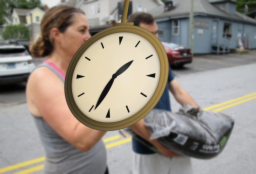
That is **1:34**
